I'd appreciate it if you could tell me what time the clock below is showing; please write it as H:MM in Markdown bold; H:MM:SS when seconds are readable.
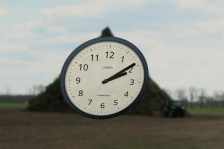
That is **2:09**
